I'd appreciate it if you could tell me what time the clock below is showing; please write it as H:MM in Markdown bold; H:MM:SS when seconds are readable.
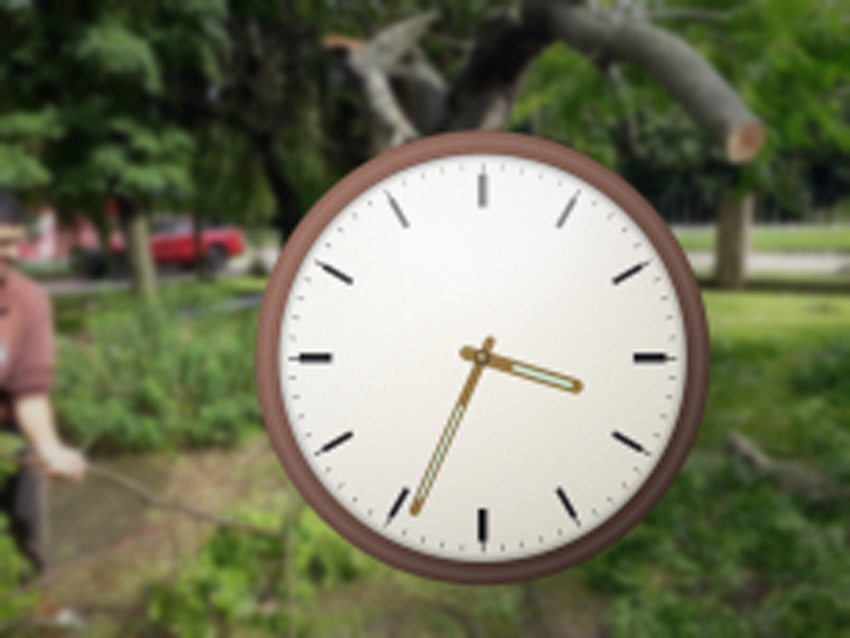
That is **3:34**
